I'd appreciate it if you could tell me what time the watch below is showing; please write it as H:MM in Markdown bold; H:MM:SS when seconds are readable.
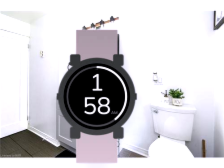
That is **1:58**
